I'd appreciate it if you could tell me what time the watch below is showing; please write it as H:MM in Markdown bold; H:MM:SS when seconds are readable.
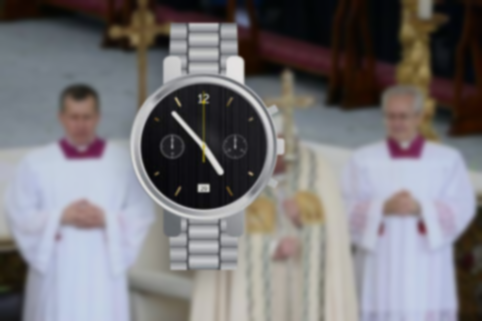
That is **4:53**
